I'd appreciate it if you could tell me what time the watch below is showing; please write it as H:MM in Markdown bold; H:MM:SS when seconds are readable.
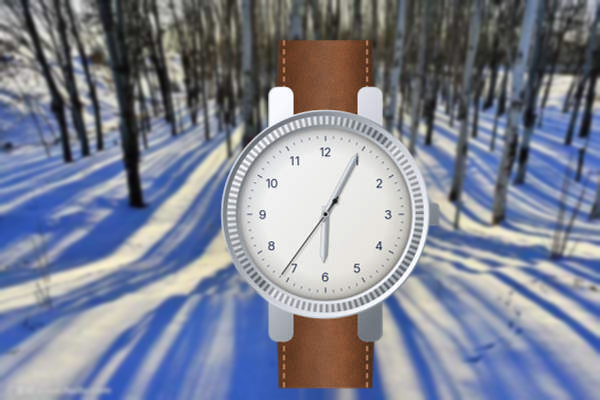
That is **6:04:36**
